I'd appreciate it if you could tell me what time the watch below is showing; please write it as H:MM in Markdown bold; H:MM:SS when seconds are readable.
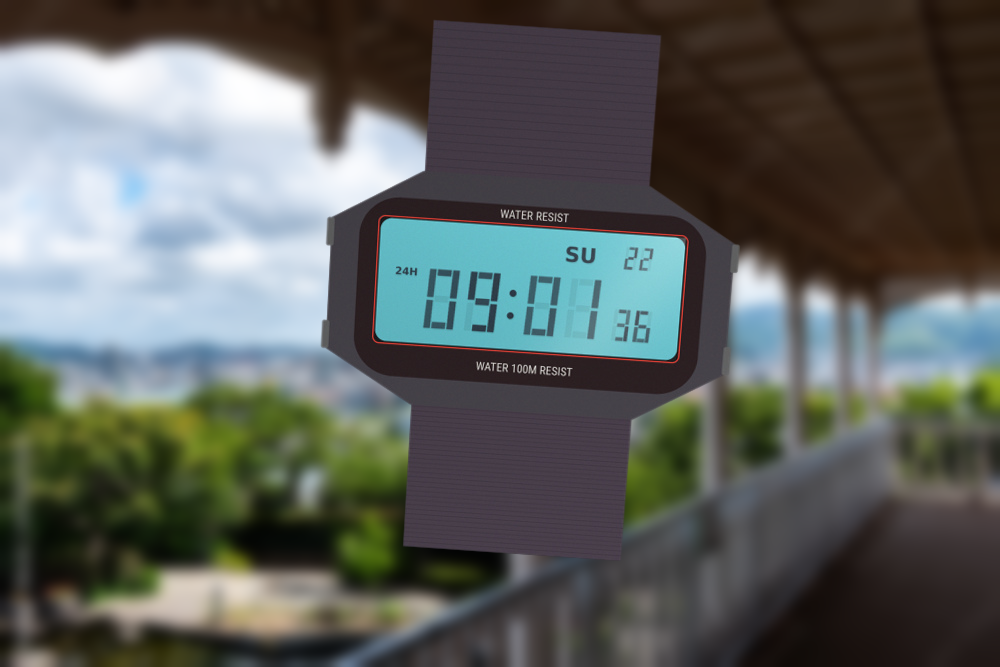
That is **9:01:36**
